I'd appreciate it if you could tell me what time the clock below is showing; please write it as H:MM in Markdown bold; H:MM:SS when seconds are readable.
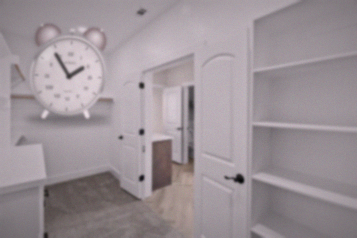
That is **1:54**
